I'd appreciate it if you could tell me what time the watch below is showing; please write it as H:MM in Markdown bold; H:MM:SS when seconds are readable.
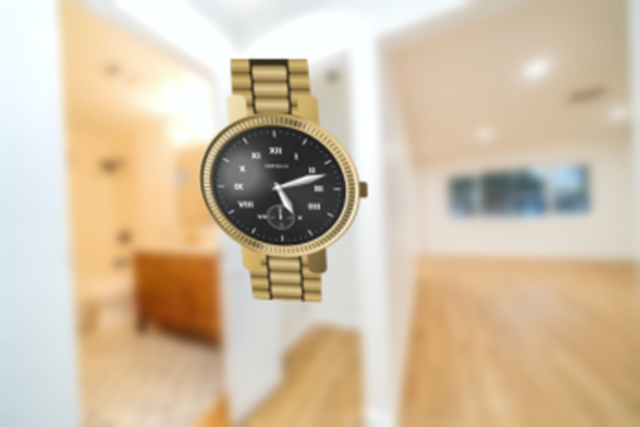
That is **5:12**
